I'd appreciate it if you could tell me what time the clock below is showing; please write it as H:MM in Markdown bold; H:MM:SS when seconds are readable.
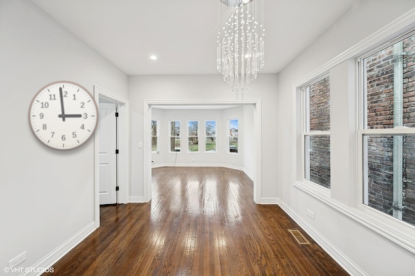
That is **2:59**
